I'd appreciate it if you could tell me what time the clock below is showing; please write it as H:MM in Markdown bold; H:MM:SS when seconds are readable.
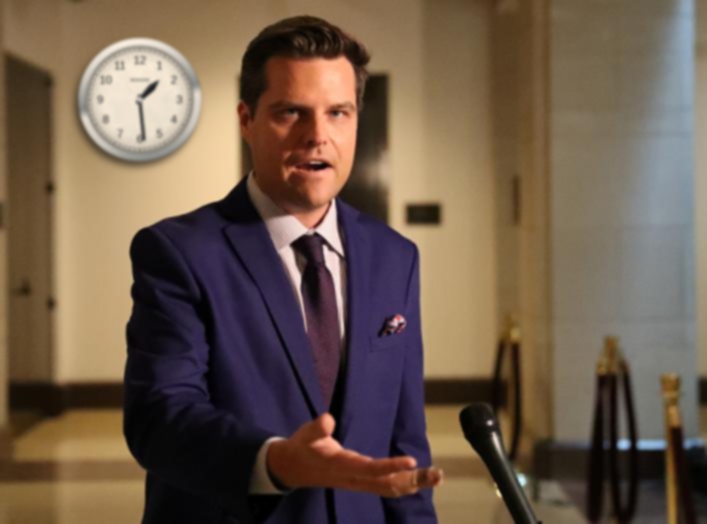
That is **1:29**
